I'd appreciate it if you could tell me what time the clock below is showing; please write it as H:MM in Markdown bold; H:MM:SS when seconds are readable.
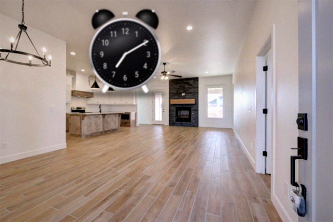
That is **7:10**
